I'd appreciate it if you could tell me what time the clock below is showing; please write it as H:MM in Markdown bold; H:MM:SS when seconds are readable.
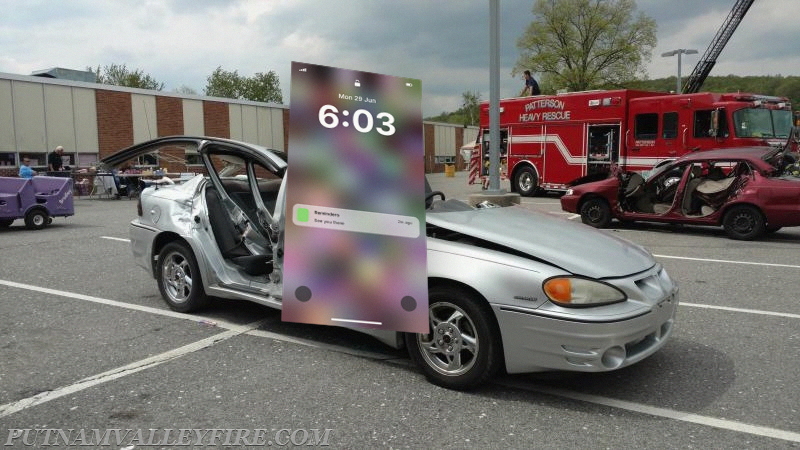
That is **6:03**
